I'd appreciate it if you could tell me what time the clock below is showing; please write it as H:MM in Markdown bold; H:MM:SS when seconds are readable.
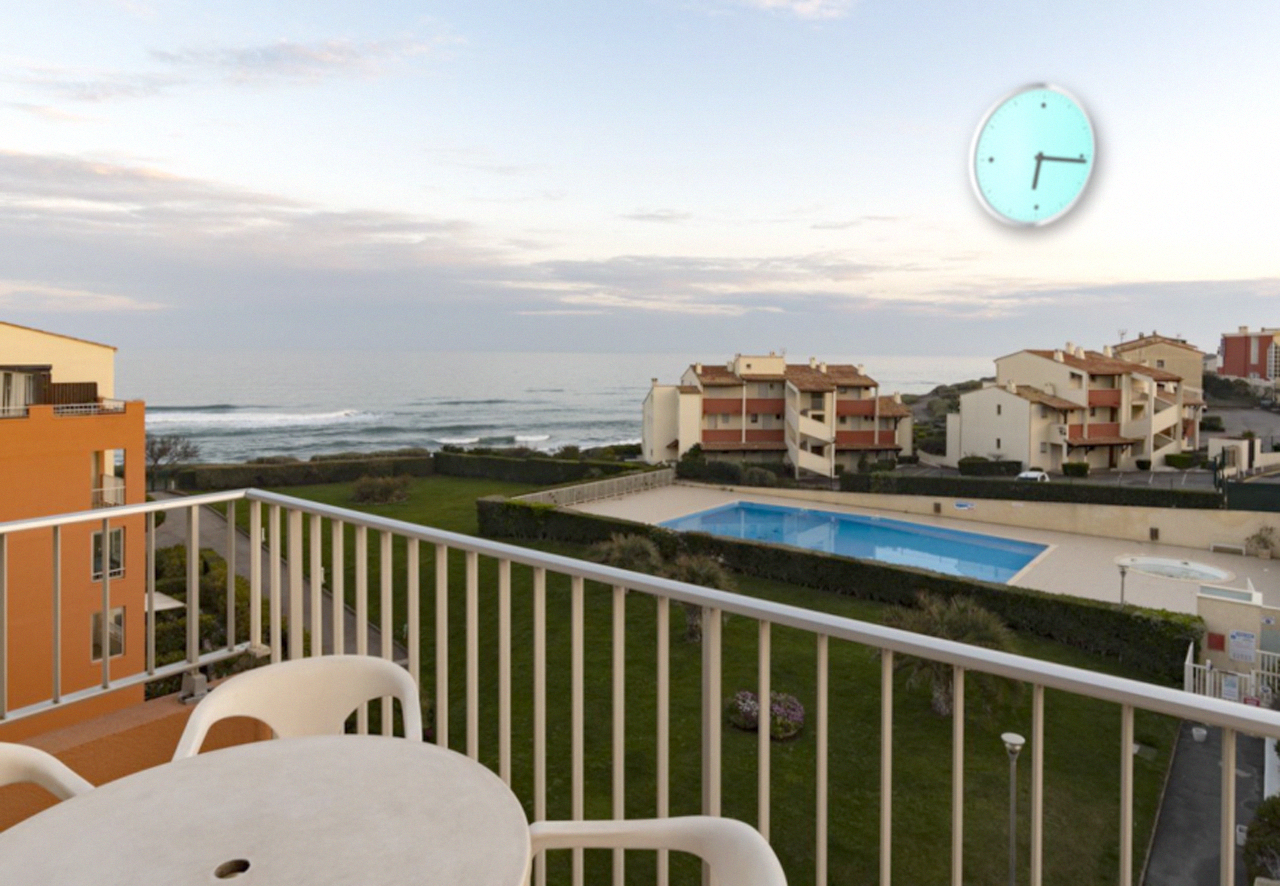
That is **6:16**
